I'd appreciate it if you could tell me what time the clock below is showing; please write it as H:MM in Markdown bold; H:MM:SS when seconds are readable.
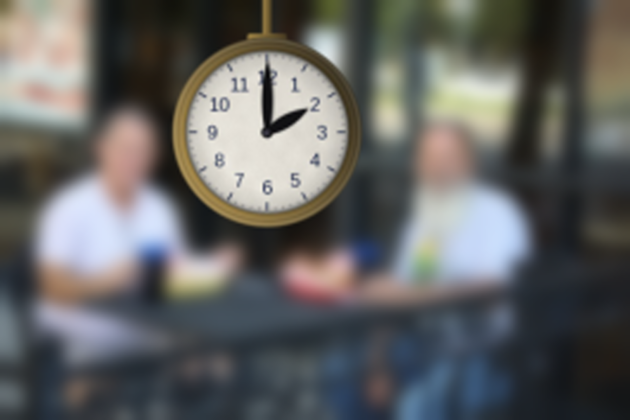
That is **2:00**
